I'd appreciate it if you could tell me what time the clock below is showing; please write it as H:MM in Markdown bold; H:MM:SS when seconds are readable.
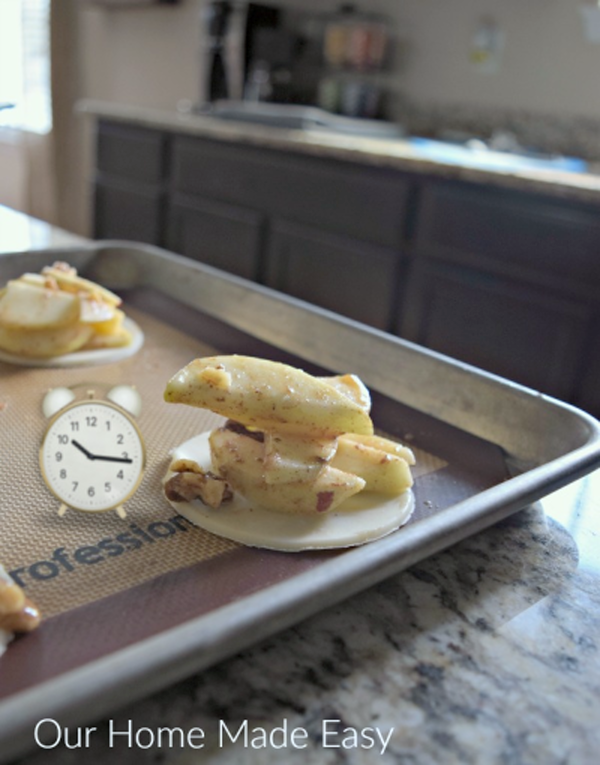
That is **10:16**
